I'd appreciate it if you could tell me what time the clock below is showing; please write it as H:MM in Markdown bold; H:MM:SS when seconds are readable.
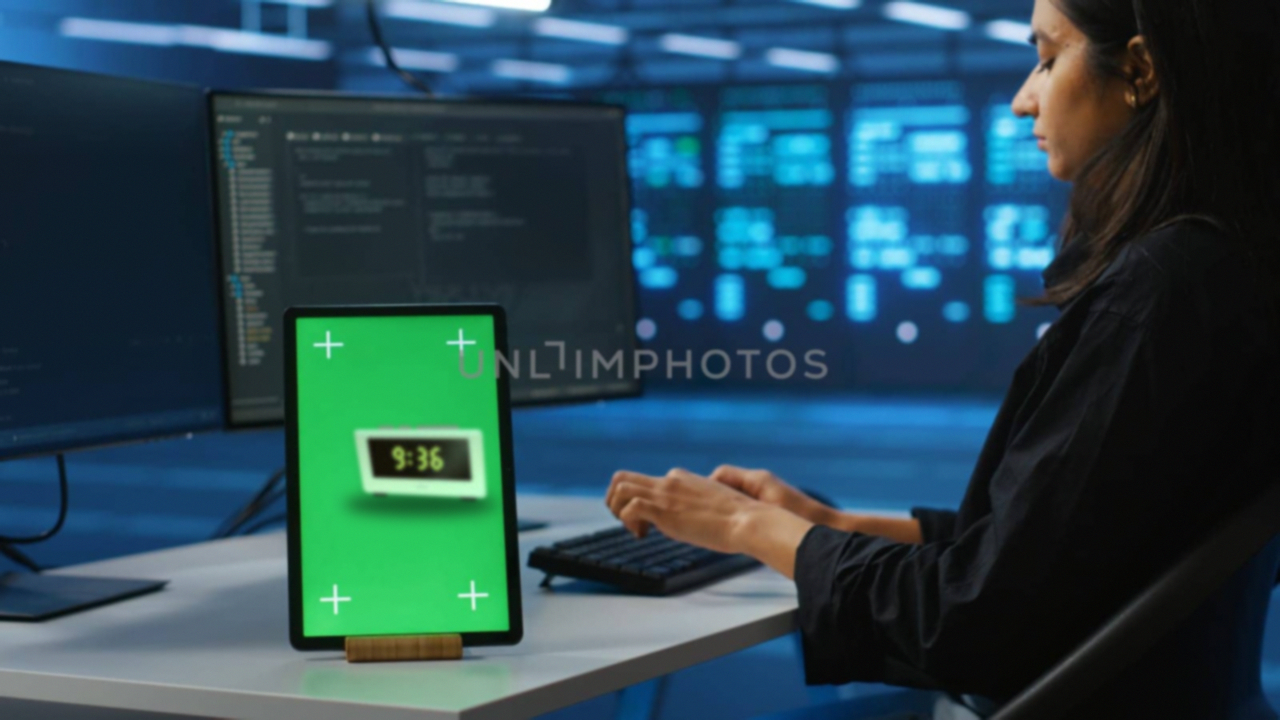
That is **9:36**
